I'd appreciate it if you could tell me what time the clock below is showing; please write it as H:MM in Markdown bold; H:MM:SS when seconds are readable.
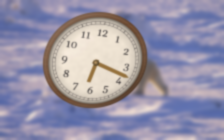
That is **6:18**
